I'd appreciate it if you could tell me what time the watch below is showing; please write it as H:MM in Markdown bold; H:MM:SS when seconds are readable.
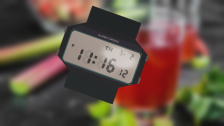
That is **11:16:12**
